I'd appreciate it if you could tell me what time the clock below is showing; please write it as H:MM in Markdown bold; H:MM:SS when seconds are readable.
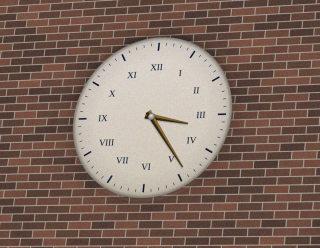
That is **3:24**
